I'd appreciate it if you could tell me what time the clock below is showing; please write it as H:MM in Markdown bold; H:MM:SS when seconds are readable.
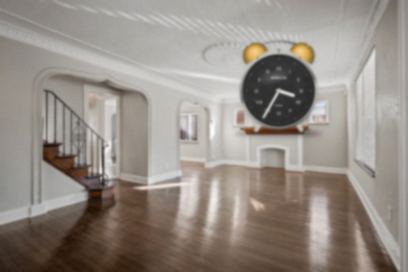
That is **3:35**
